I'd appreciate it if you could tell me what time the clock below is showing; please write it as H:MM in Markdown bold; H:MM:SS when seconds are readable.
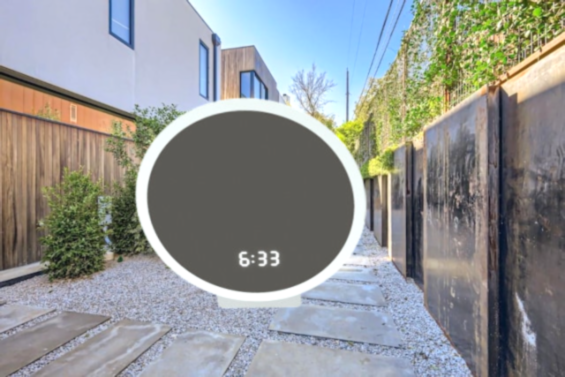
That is **6:33**
